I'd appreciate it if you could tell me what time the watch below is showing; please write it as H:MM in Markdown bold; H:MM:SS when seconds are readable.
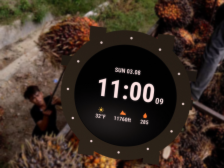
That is **11:00**
